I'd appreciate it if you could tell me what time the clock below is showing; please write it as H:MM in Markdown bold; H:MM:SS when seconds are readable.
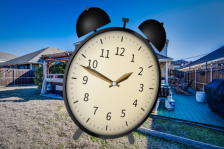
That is **1:48**
